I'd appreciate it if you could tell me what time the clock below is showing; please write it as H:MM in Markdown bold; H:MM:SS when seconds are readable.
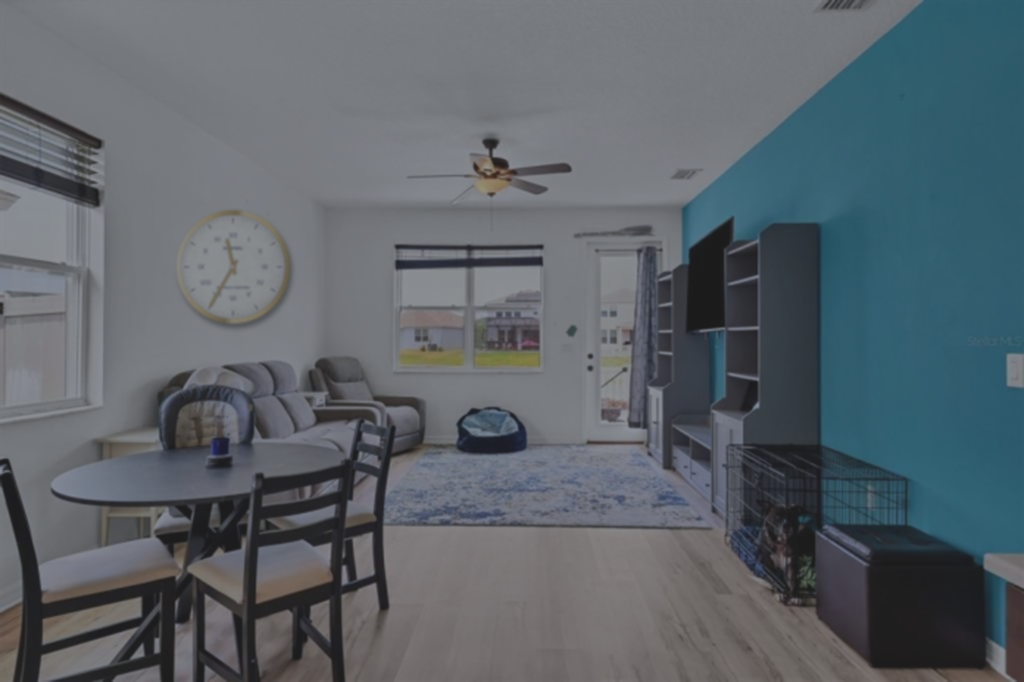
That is **11:35**
